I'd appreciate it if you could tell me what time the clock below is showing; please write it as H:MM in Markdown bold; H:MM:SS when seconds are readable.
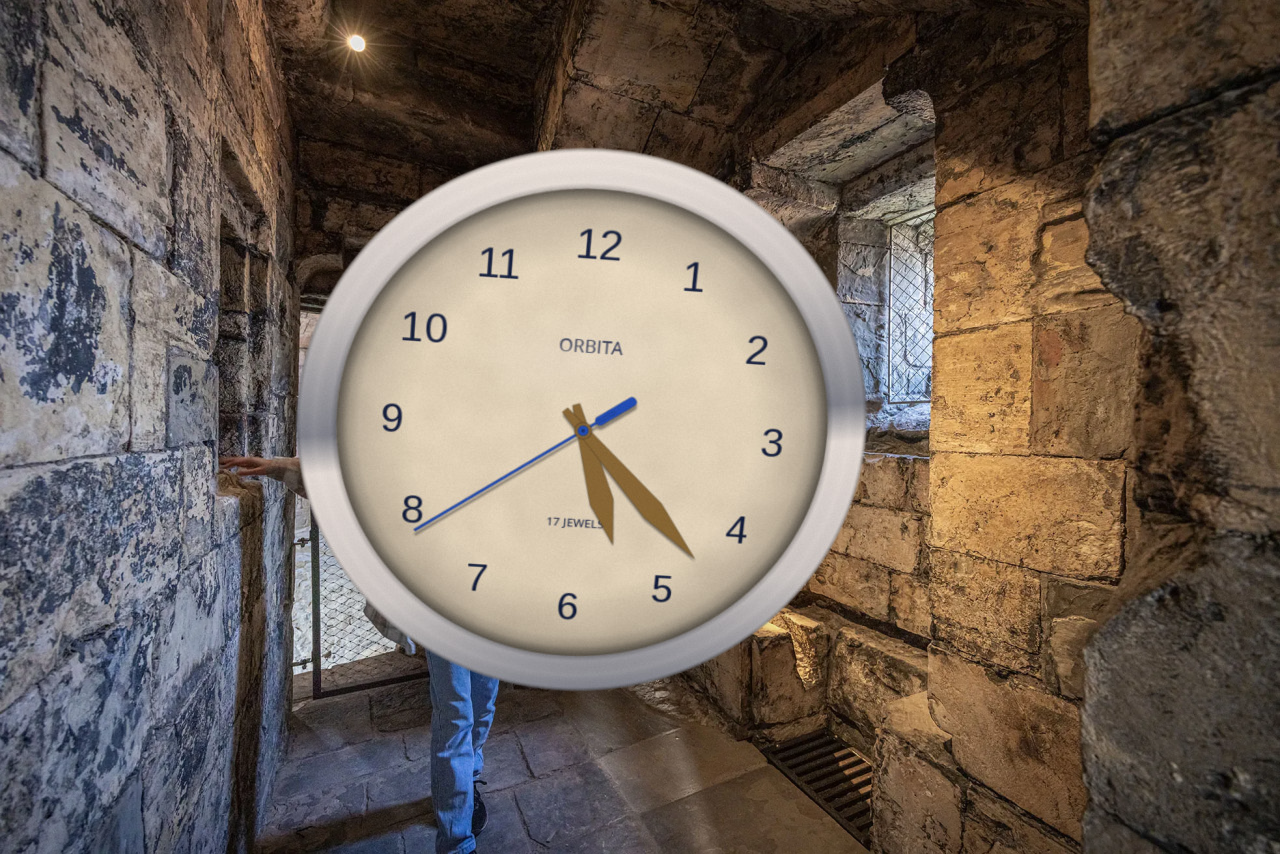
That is **5:22:39**
